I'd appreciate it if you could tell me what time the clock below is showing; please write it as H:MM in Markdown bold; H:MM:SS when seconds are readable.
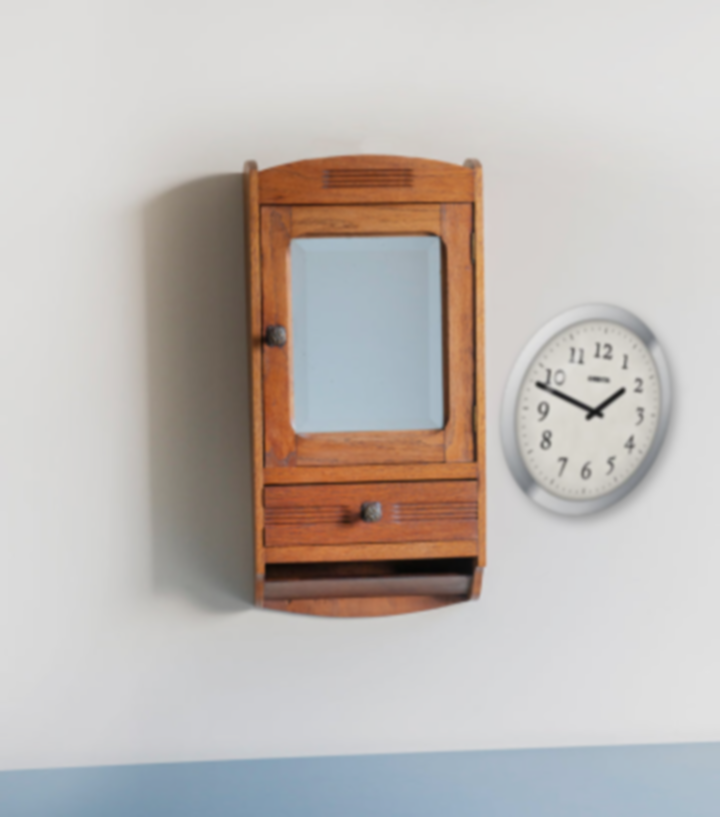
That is **1:48**
